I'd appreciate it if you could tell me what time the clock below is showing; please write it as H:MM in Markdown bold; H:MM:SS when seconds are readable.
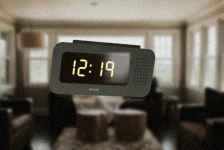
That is **12:19**
